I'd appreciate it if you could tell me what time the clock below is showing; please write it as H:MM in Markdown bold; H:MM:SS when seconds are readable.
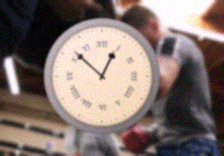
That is **12:52**
